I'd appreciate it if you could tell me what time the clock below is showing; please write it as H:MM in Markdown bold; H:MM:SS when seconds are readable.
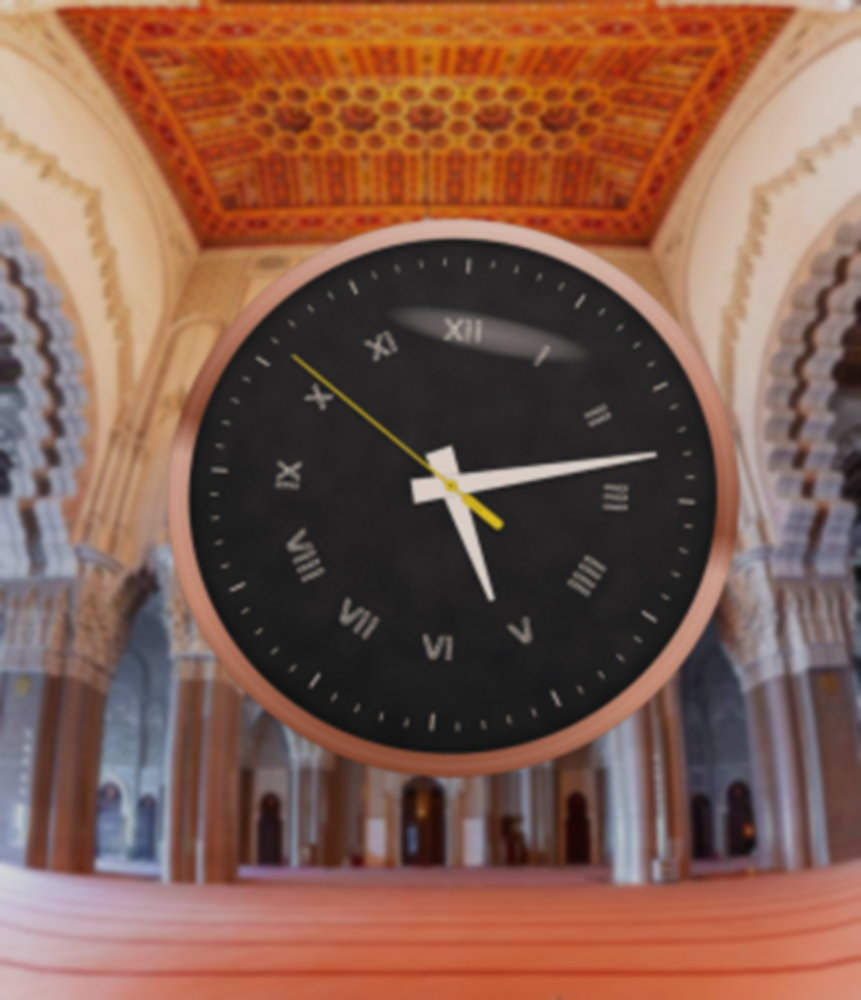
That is **5:12:51**
